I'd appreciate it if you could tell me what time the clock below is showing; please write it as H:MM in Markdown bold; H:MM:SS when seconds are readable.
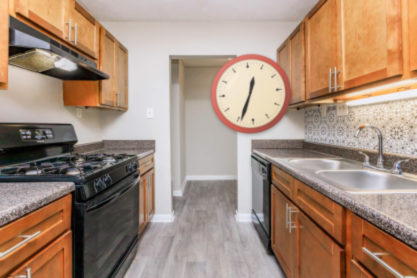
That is **12:34**
